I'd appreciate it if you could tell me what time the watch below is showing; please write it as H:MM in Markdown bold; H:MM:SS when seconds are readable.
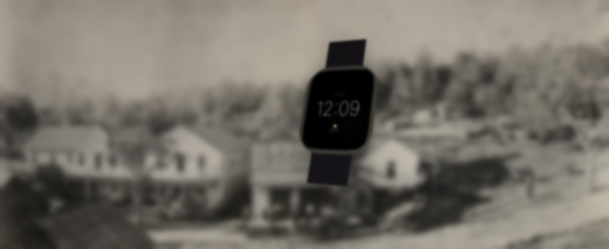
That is **12:09**
